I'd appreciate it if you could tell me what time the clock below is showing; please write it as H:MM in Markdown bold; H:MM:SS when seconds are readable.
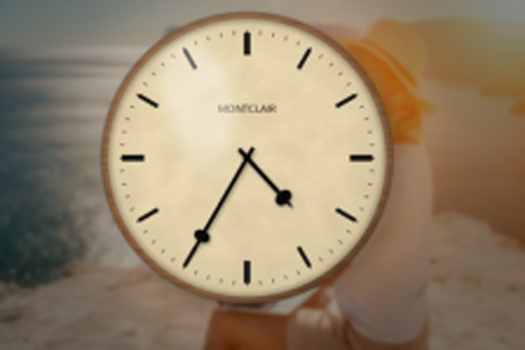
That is **4:35**
